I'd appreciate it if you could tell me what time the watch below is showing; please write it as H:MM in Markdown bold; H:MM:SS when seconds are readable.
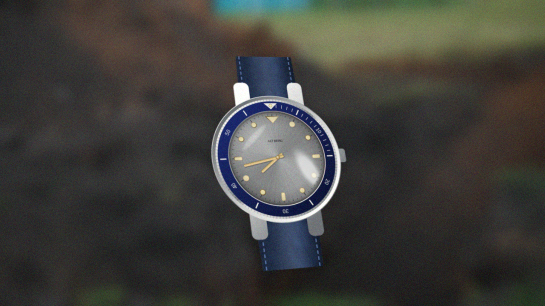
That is **7:43**
